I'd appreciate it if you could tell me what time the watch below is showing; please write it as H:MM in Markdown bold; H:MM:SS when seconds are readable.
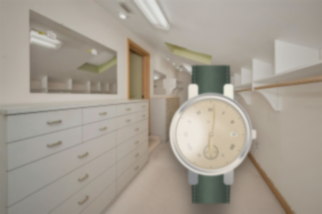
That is **6:01**
